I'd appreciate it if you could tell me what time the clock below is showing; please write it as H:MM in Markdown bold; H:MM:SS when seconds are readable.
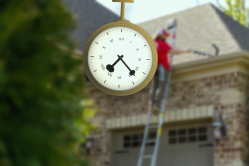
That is **7:23**
